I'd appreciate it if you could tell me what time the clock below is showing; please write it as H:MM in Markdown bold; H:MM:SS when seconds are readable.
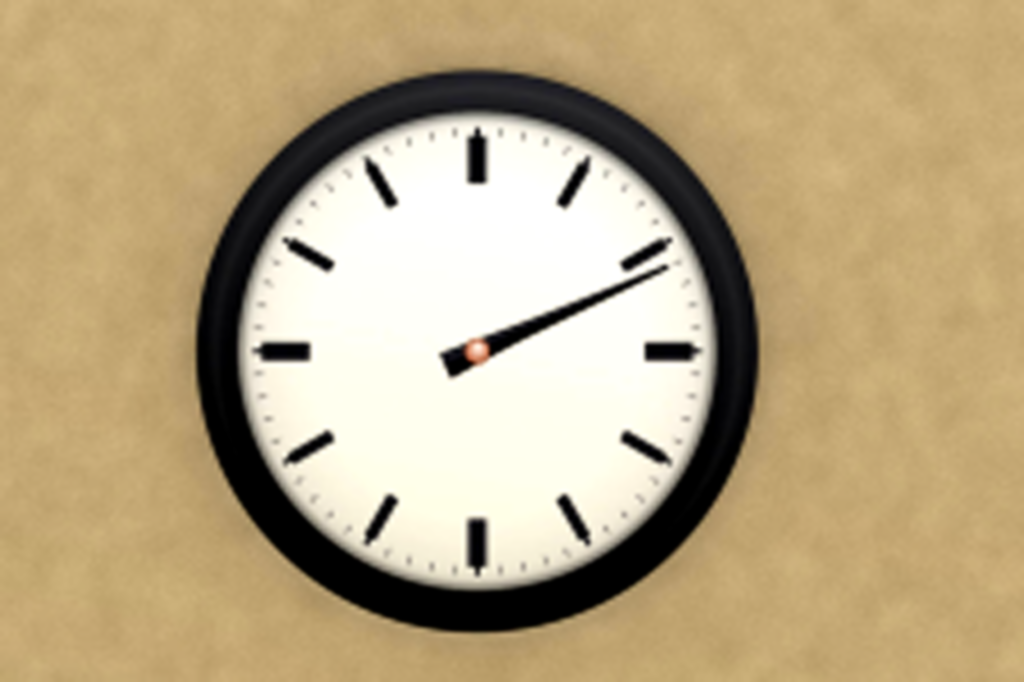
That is **2:11**
